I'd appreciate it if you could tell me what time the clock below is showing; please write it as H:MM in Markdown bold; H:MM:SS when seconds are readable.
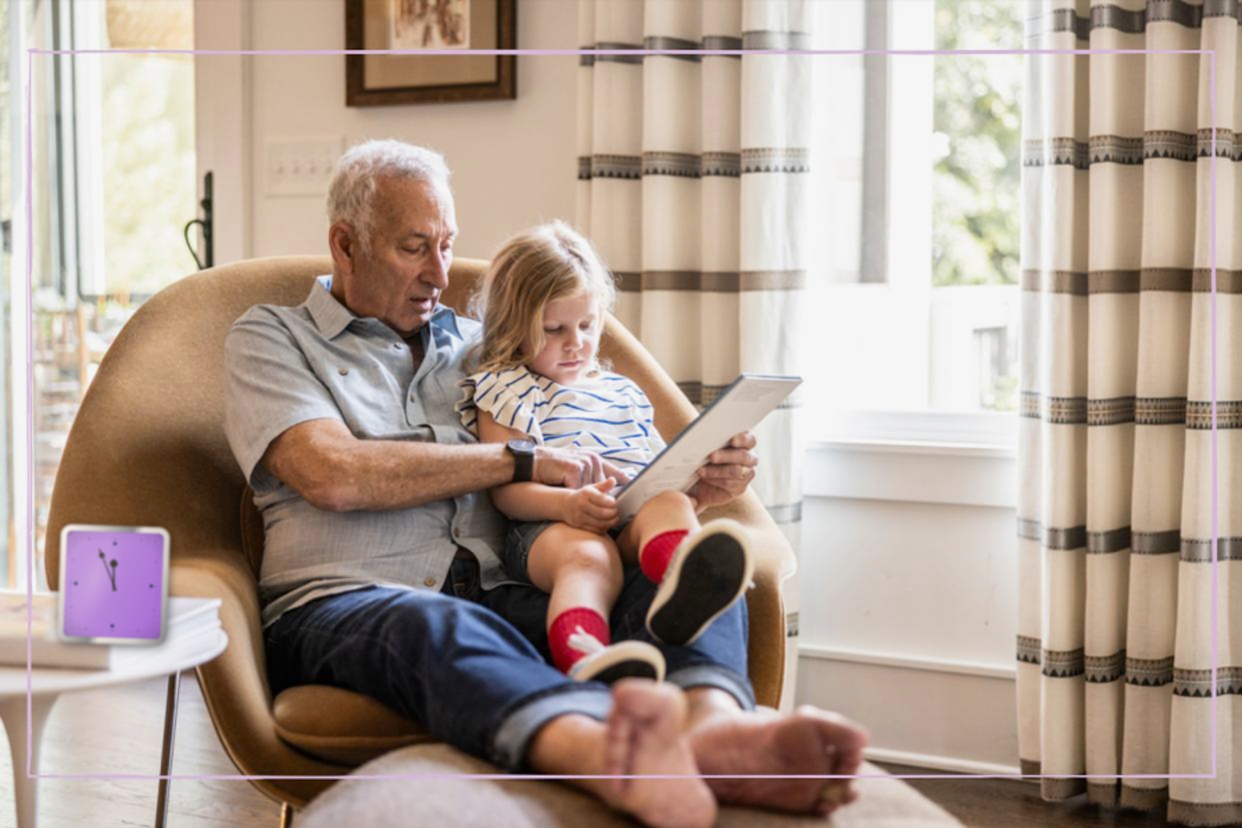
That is **11:56**
